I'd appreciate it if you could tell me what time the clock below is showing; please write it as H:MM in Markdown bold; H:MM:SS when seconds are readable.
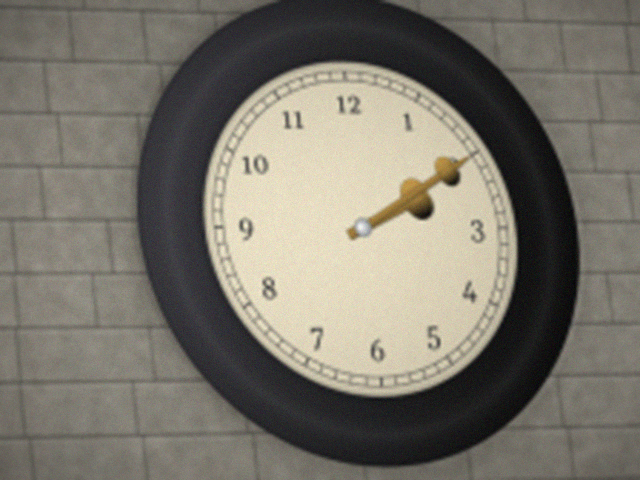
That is **2:10**
